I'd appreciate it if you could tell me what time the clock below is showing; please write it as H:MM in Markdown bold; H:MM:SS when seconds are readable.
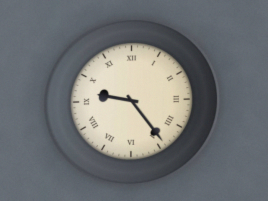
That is **9:24**
